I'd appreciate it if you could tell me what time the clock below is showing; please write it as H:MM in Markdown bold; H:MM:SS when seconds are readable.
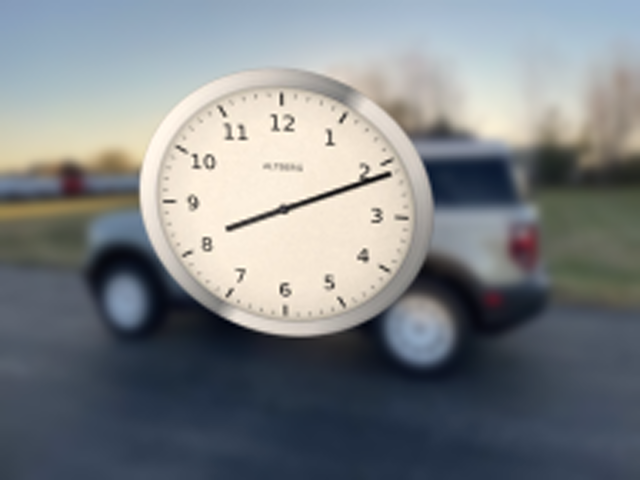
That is **8:11**
